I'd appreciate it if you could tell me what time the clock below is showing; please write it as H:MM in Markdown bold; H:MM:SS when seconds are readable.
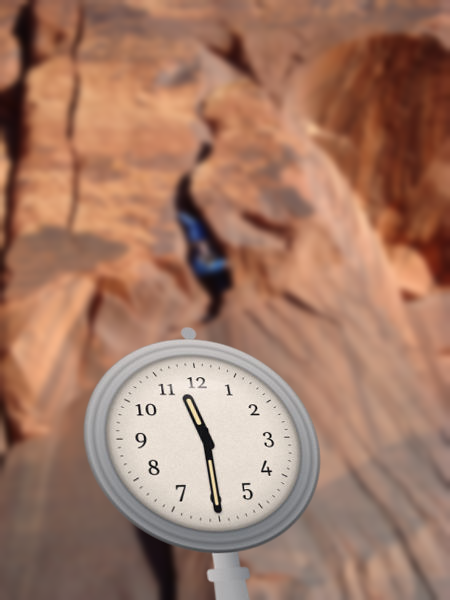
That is **11:30**
